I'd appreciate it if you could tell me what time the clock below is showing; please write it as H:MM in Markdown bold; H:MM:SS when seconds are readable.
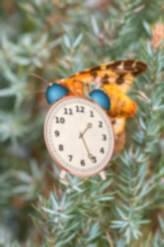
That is **1:26**
